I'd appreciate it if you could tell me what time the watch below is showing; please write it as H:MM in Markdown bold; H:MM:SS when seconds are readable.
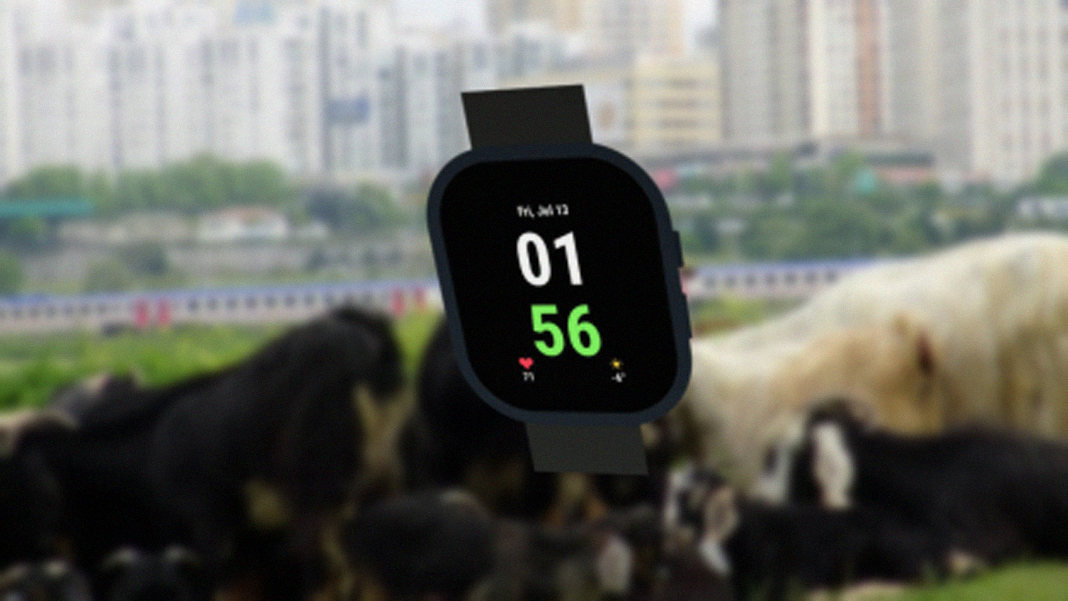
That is **1:56**
